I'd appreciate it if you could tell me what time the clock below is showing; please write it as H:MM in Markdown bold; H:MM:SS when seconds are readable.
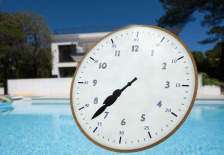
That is **7:37**
